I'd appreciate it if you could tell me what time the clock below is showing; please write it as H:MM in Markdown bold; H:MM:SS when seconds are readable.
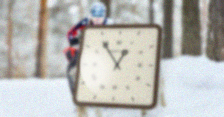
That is **12:54**
